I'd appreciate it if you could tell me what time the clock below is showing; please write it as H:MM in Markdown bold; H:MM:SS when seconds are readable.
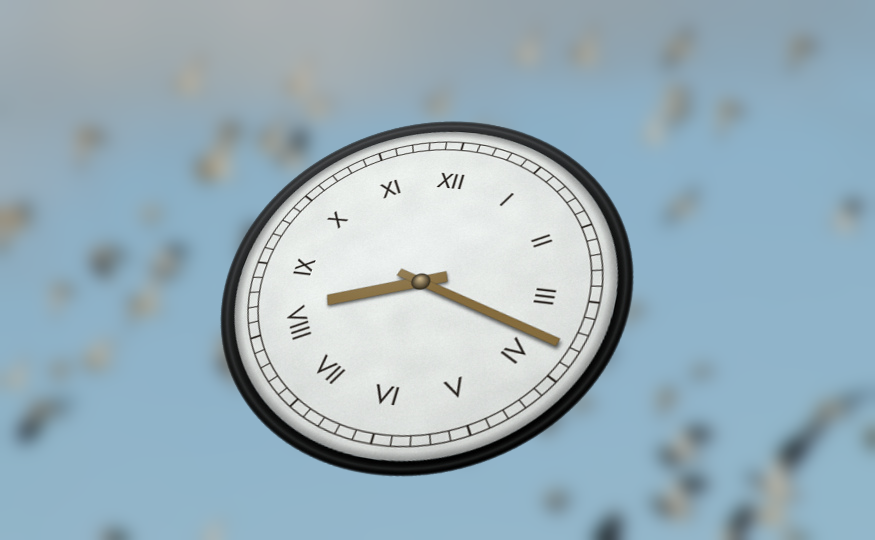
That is **8:18**
